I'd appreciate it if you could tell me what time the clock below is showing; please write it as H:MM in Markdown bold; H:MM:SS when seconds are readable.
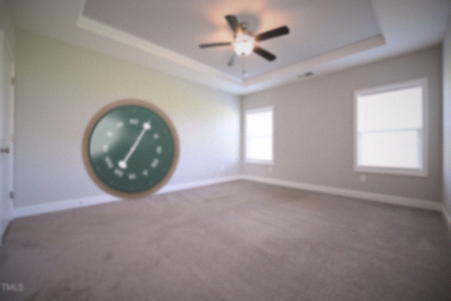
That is **7:05**
